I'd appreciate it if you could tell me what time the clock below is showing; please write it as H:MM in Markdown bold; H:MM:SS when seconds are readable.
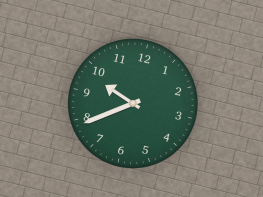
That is **9:39**
